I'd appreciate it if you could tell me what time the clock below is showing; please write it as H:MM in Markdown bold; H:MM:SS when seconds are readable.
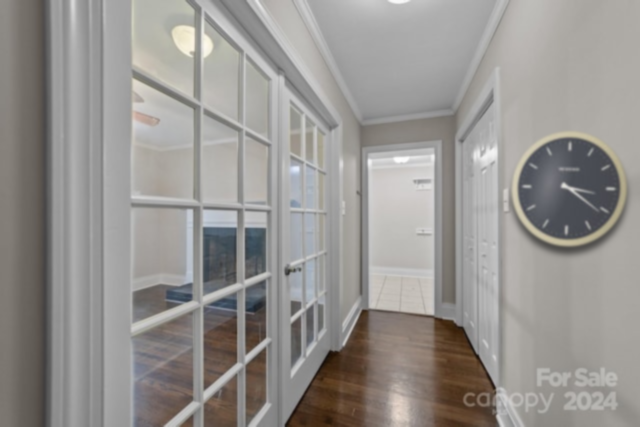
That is **3:21**
